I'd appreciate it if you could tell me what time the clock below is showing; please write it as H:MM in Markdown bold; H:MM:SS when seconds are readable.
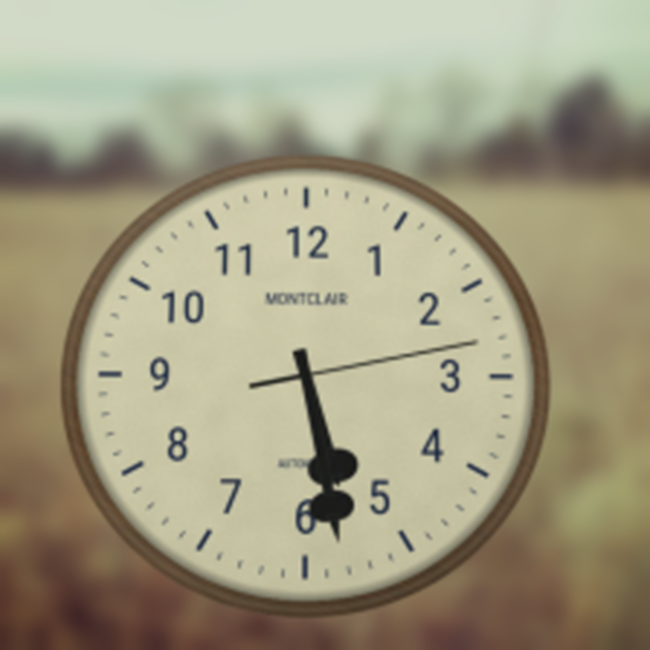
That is **5:28:13**
